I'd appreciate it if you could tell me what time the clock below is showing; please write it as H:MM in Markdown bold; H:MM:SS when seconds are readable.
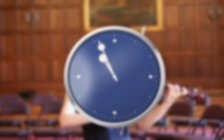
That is **10:56**
